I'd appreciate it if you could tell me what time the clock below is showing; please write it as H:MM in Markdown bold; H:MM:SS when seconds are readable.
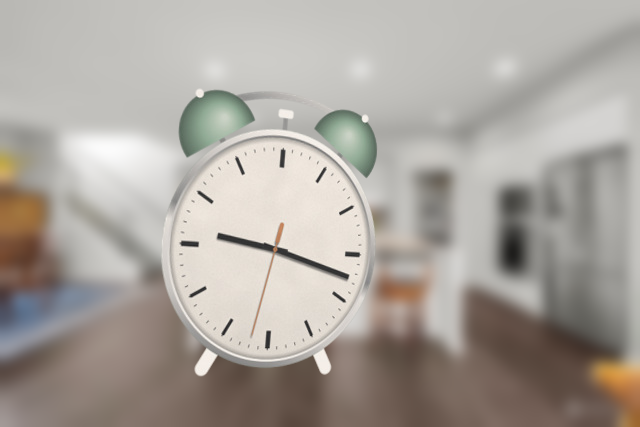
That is **9:17:32**
